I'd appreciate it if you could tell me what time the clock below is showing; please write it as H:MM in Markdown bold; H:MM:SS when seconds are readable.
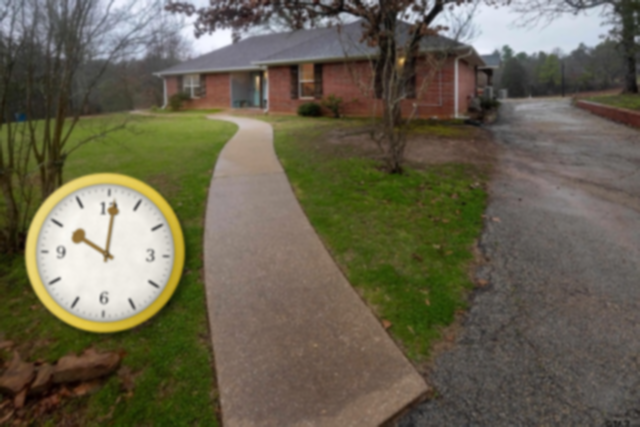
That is **10:01**
